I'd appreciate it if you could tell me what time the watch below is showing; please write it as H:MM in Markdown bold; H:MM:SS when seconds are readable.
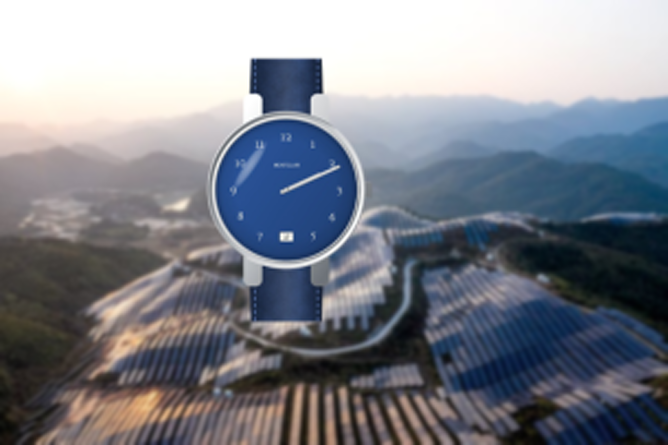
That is **2:11**
